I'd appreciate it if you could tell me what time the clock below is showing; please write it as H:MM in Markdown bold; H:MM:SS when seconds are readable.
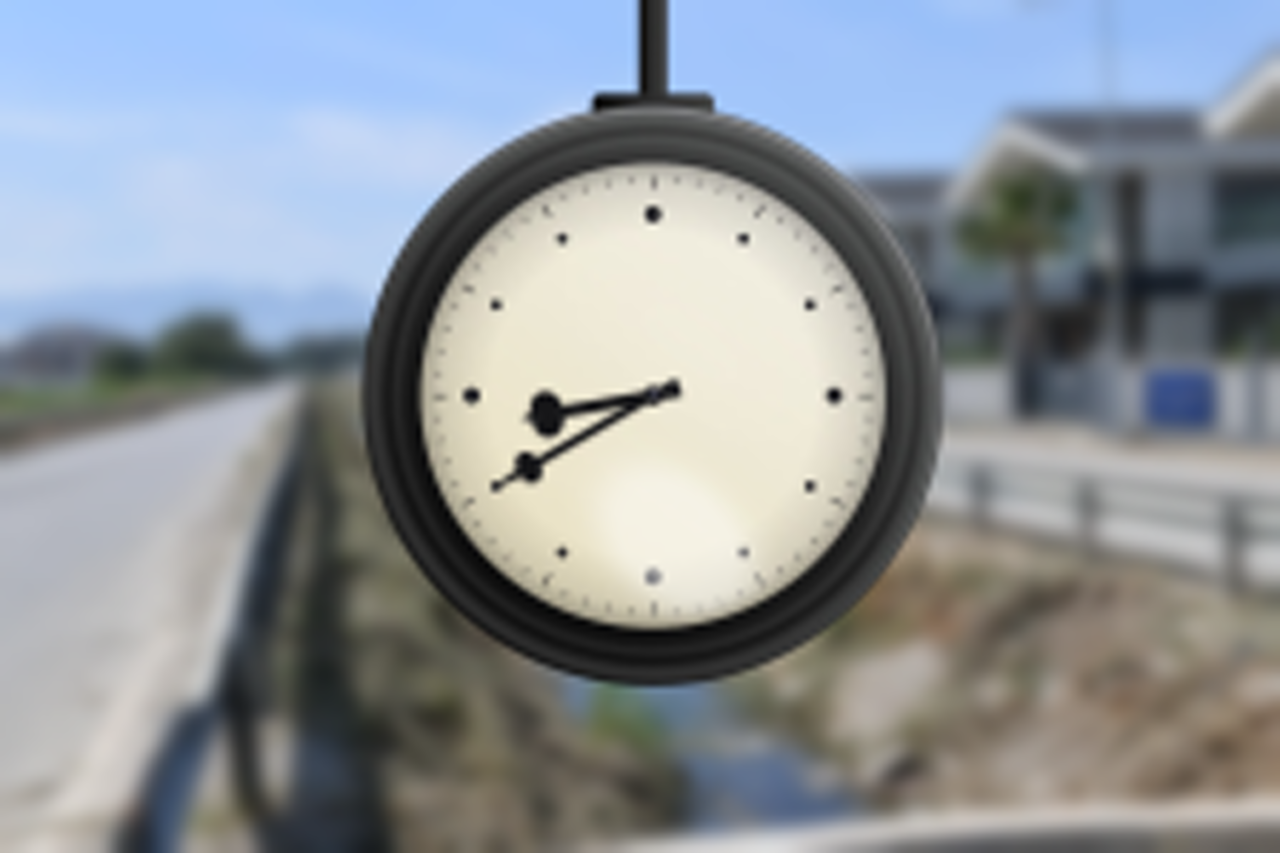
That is **8:40**
